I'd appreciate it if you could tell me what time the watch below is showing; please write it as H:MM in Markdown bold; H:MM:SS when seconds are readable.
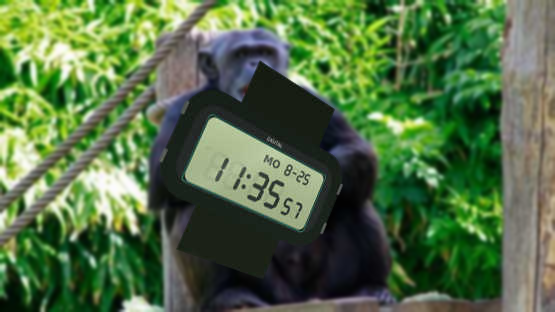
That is **11:35:57**
